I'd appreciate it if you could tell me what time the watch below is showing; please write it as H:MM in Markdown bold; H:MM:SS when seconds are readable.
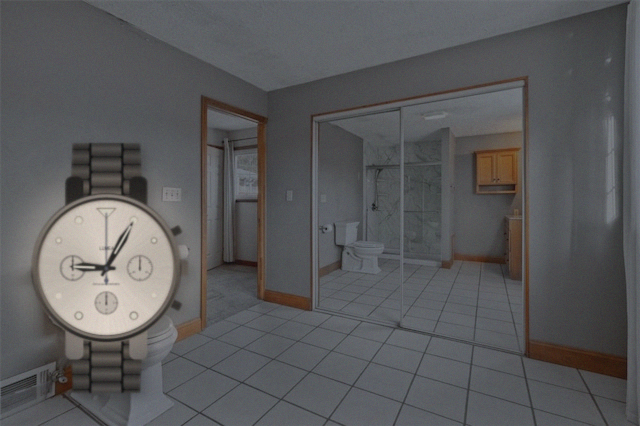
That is **9:05**
